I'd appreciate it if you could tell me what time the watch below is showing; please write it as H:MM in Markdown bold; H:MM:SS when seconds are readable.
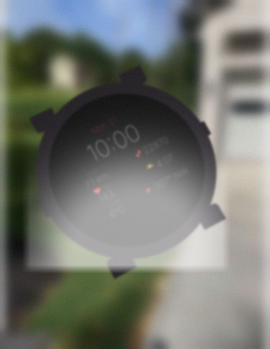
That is **10:00**
